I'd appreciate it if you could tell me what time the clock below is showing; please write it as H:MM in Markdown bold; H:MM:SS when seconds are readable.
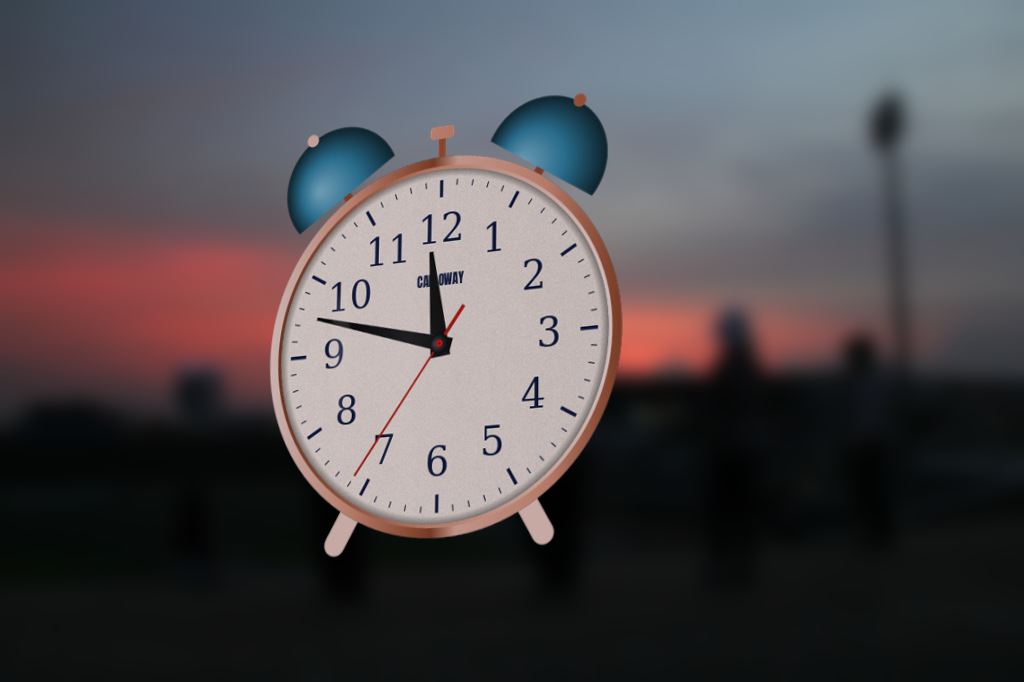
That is **11:47:36**
